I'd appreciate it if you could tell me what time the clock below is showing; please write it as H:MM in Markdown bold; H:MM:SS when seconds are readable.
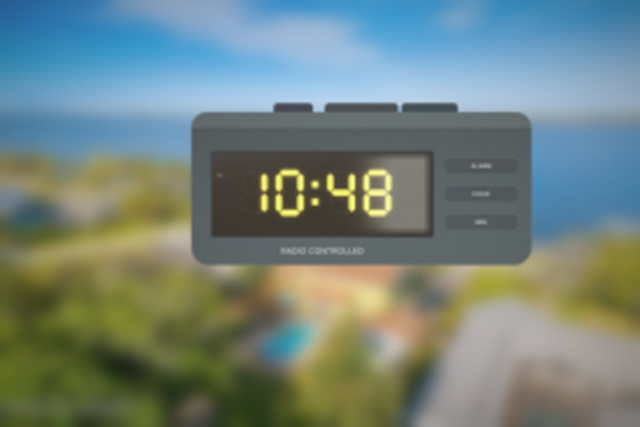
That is **10:48**
